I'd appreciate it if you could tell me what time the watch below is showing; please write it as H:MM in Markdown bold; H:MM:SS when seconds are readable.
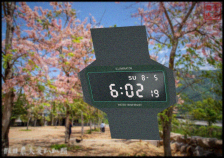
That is **6:02:19**
